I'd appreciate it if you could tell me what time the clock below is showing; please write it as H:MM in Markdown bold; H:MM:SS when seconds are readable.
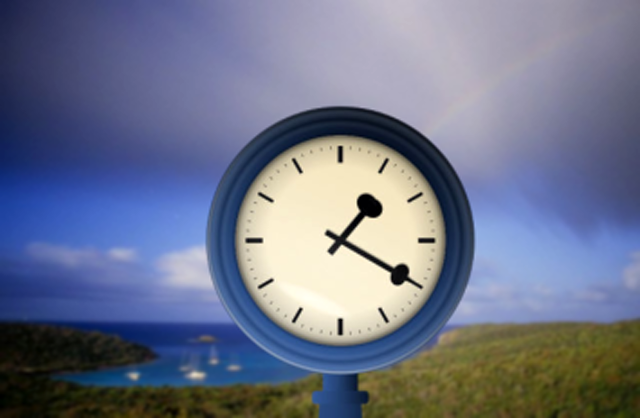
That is **1:20**
